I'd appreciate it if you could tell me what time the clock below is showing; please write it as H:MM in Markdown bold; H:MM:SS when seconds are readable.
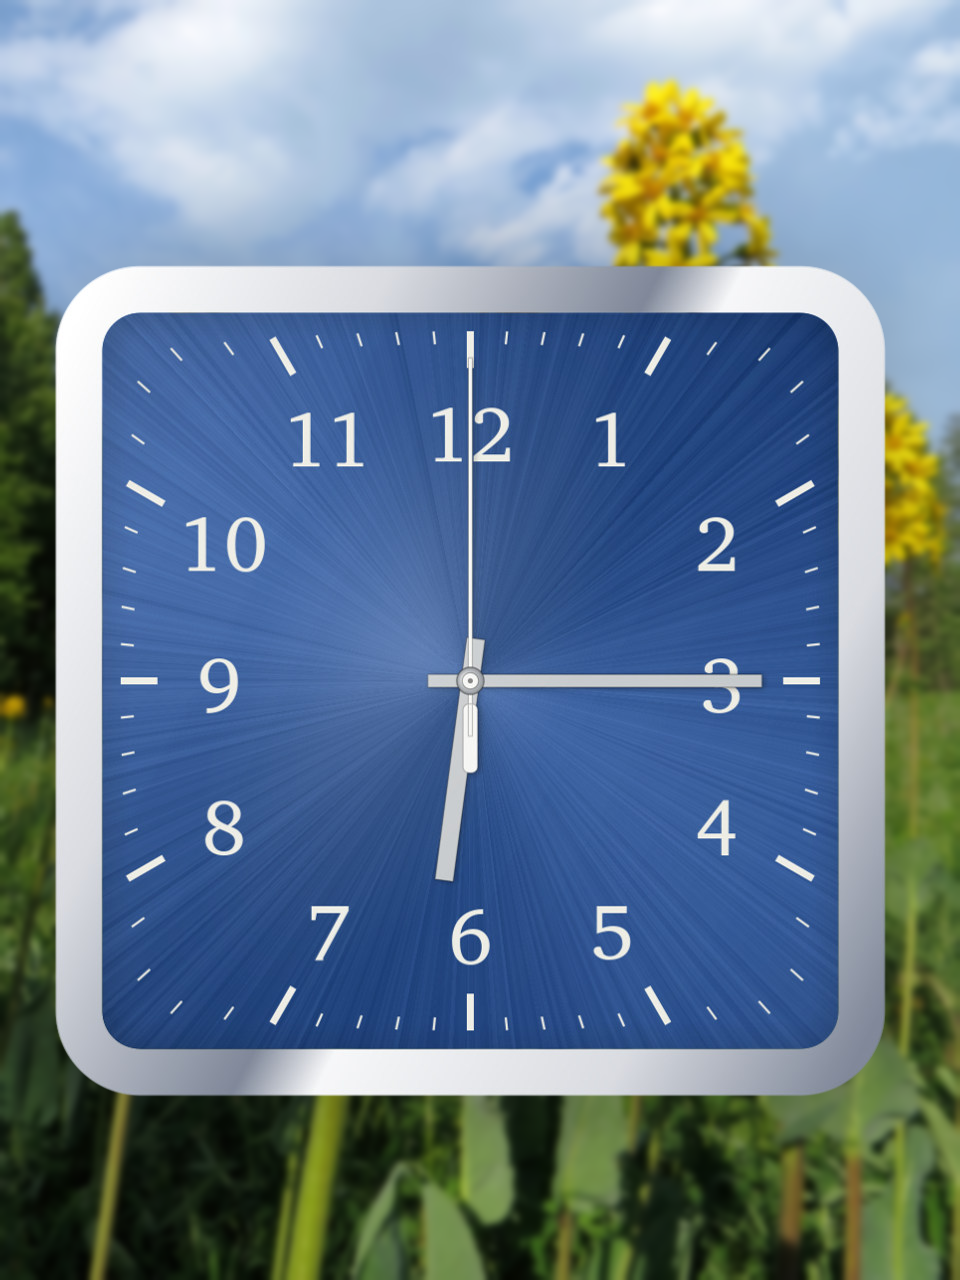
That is **6:15:00**
